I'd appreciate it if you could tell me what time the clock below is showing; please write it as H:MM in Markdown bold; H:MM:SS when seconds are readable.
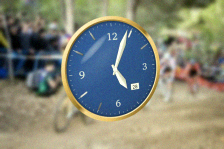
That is **5:04**
